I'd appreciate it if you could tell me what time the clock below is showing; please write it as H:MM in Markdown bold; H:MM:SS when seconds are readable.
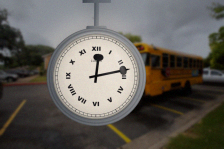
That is **12:13**
